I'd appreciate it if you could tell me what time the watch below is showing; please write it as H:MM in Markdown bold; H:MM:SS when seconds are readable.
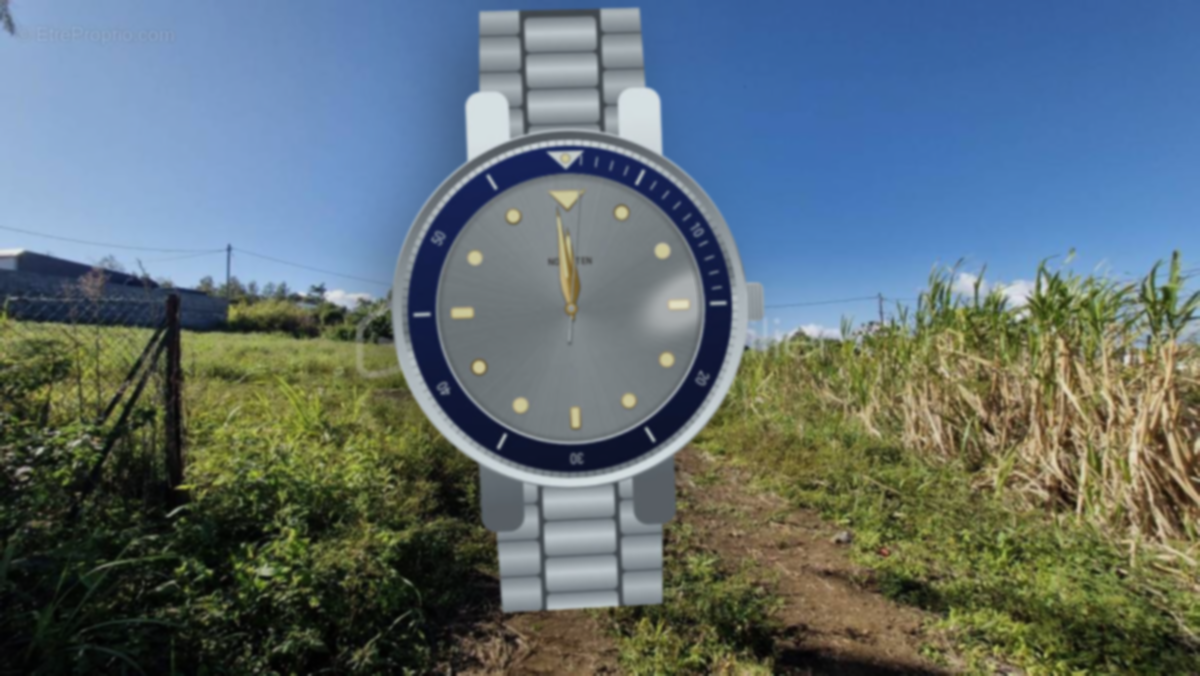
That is **11:59:01**
